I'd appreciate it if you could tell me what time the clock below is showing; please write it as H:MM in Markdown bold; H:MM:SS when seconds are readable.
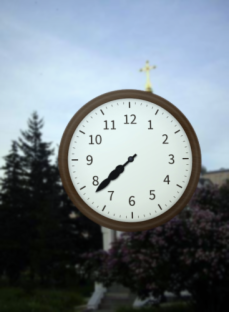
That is **7:38**
